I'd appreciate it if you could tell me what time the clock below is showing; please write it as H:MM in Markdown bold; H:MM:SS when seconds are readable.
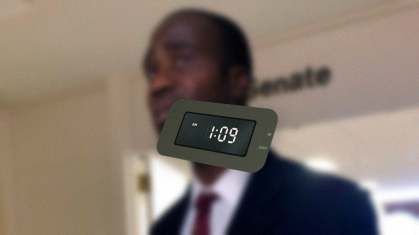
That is **1:09**
